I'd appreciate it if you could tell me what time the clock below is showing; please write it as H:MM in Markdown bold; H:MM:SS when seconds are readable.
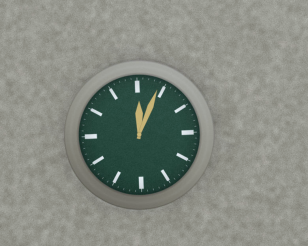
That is **12:04**
